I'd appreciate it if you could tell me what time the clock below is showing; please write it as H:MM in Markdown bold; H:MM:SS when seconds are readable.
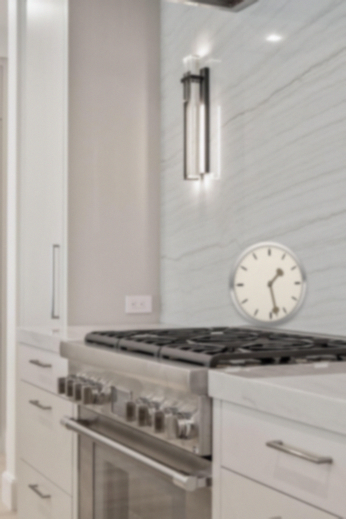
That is **1:28**
